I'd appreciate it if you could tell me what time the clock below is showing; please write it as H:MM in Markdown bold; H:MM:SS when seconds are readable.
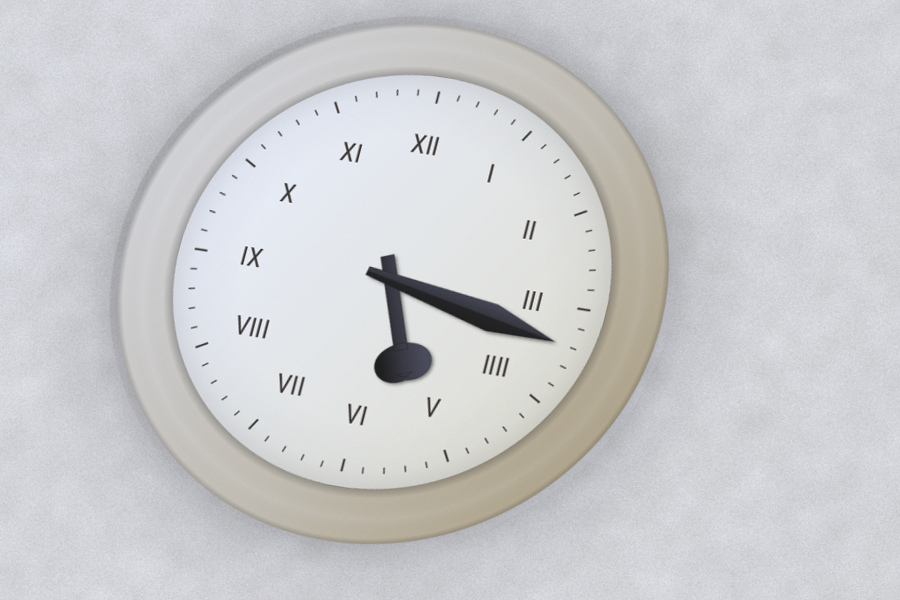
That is **5:17**
